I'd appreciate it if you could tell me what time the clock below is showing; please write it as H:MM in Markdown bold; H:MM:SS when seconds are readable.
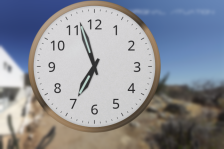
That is **6:57**
